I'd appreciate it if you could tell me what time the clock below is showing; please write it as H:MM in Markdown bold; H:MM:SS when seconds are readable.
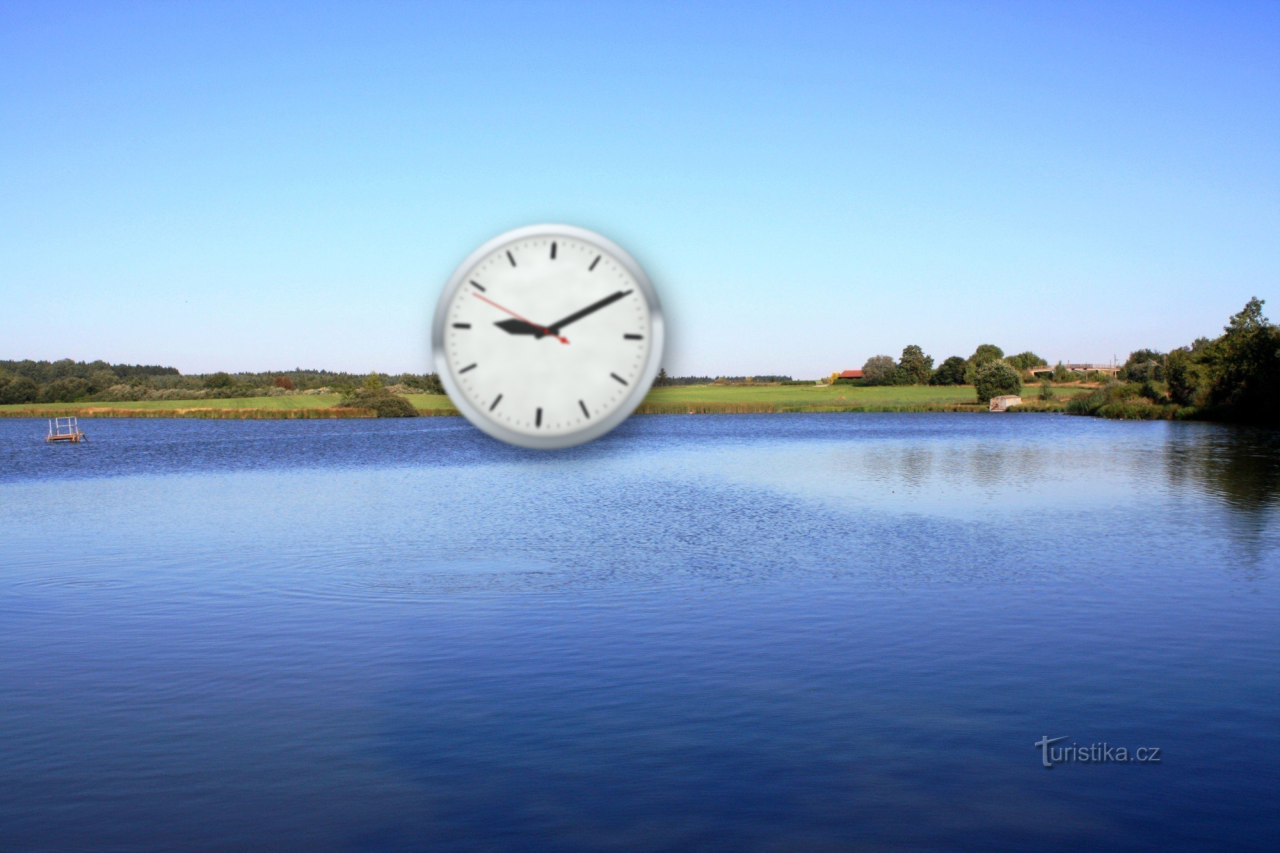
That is **9:09:49**
